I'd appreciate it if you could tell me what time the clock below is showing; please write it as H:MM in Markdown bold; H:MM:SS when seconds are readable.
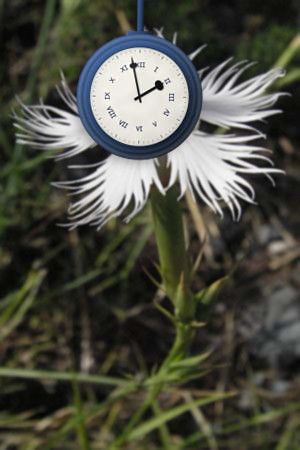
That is **1:58**
